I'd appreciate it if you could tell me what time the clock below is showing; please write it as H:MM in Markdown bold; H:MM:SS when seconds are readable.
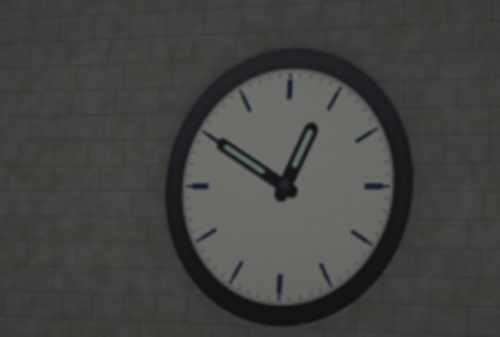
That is **12:50**
